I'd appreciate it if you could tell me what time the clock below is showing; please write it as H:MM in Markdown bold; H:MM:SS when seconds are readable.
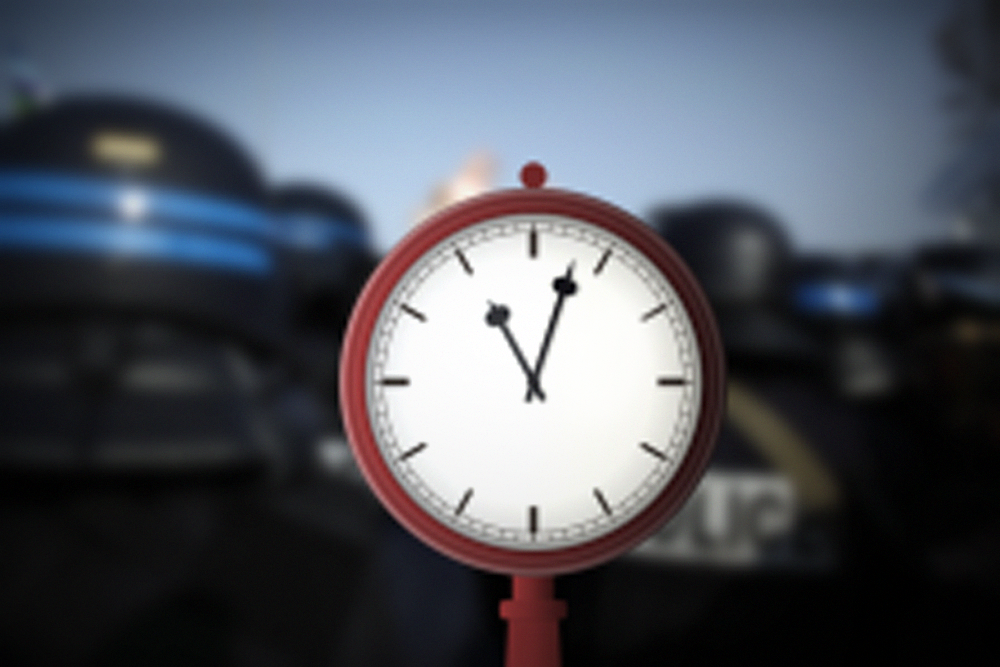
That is **11:03**
